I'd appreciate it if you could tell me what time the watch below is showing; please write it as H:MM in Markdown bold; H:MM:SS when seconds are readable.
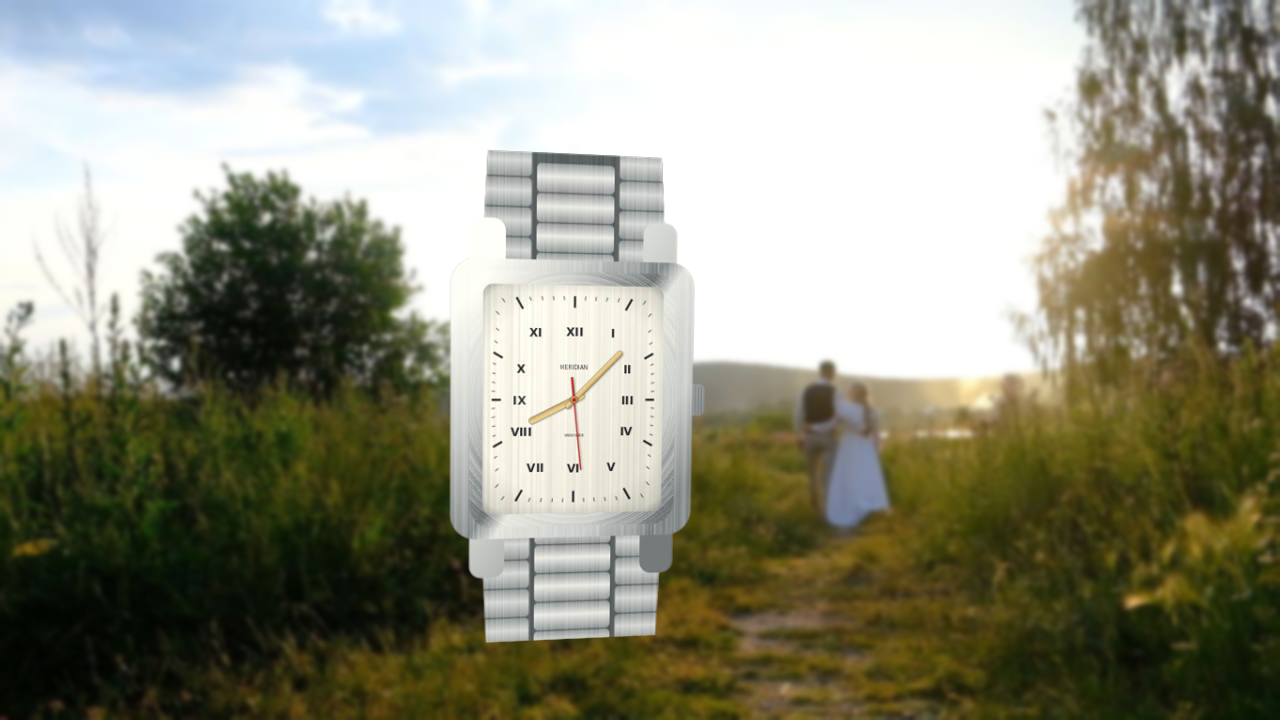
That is **8:07:29**
